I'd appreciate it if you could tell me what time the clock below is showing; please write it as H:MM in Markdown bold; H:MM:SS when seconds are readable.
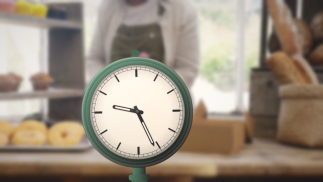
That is **9:26**
